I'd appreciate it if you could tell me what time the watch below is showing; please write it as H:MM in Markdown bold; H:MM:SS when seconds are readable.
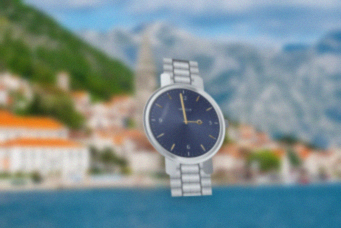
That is **2:59**
